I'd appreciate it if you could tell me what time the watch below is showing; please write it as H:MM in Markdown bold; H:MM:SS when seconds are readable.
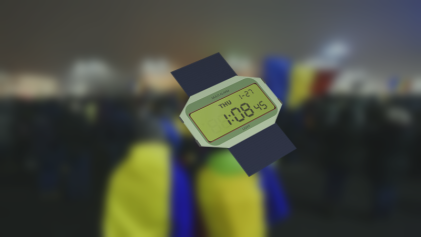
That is **1:08:45**
